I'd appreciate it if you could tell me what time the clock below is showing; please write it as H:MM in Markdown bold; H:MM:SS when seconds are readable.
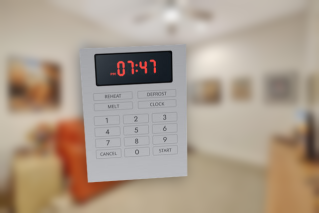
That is **7:47**
